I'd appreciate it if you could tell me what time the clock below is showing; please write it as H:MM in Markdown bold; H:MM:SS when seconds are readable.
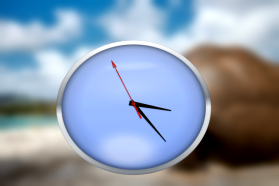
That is **3:23:56**
